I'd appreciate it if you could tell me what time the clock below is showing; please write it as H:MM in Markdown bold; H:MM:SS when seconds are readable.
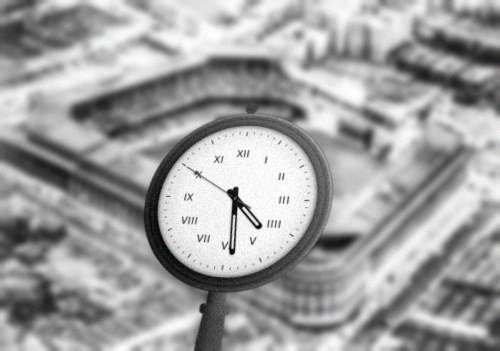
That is **4:28:50**
